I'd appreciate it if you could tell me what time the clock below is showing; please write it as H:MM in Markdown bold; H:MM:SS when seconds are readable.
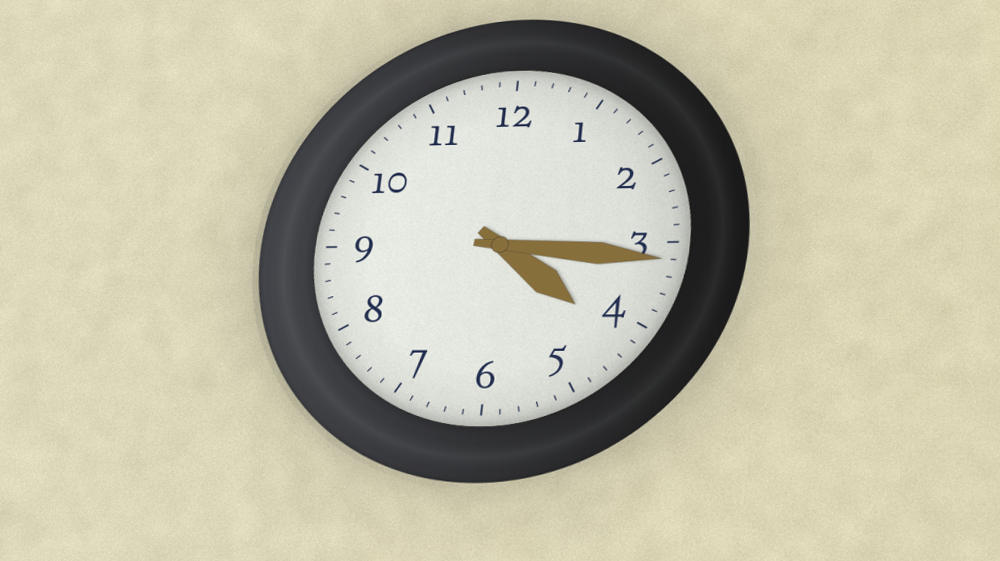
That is **4:16**
